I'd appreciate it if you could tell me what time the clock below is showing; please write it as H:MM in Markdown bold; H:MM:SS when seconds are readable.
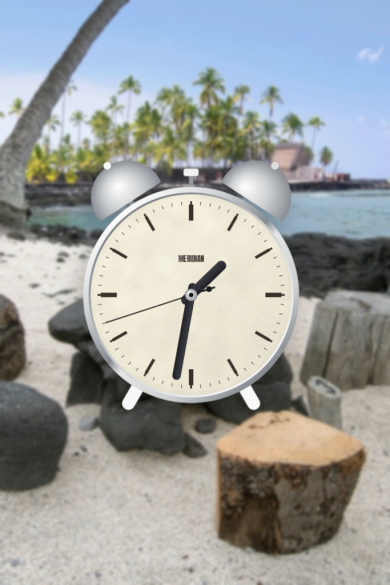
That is **1:31:42**
